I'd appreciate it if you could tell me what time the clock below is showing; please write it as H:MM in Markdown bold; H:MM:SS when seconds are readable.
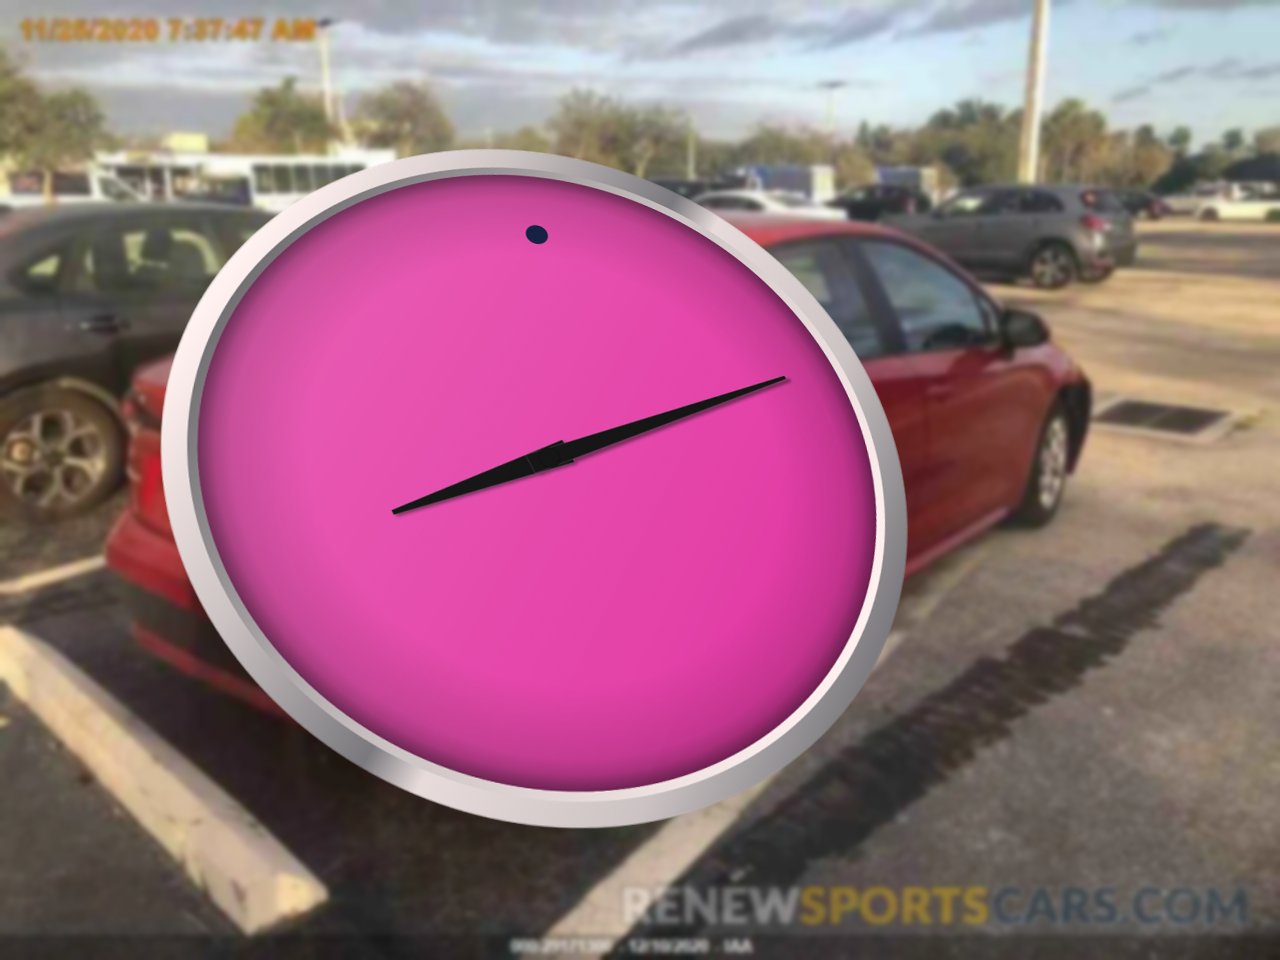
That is **8:11**
